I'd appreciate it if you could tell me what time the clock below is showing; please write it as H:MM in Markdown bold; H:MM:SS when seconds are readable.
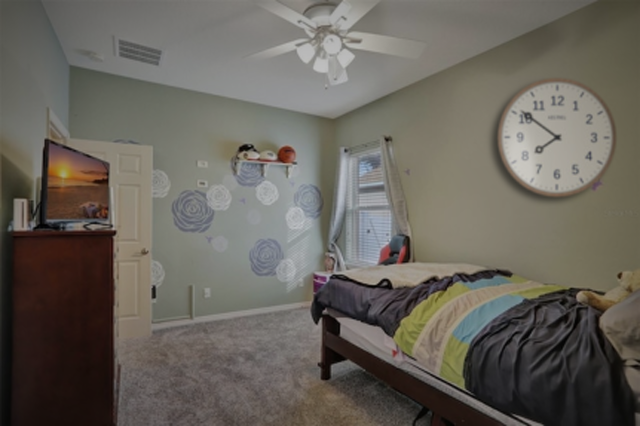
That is **7:51**
